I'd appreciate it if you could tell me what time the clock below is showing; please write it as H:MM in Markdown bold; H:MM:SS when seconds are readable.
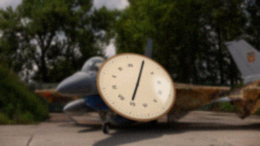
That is **7:05**
